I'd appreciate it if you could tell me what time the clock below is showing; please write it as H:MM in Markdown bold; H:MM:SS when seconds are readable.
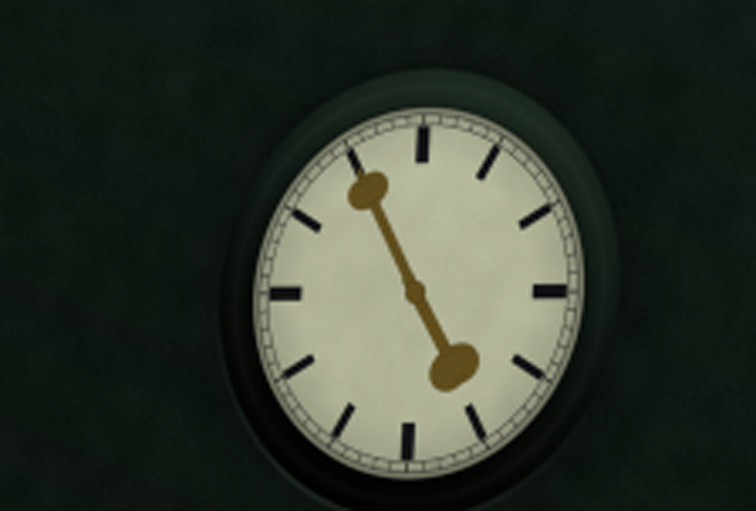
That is **4:55**
